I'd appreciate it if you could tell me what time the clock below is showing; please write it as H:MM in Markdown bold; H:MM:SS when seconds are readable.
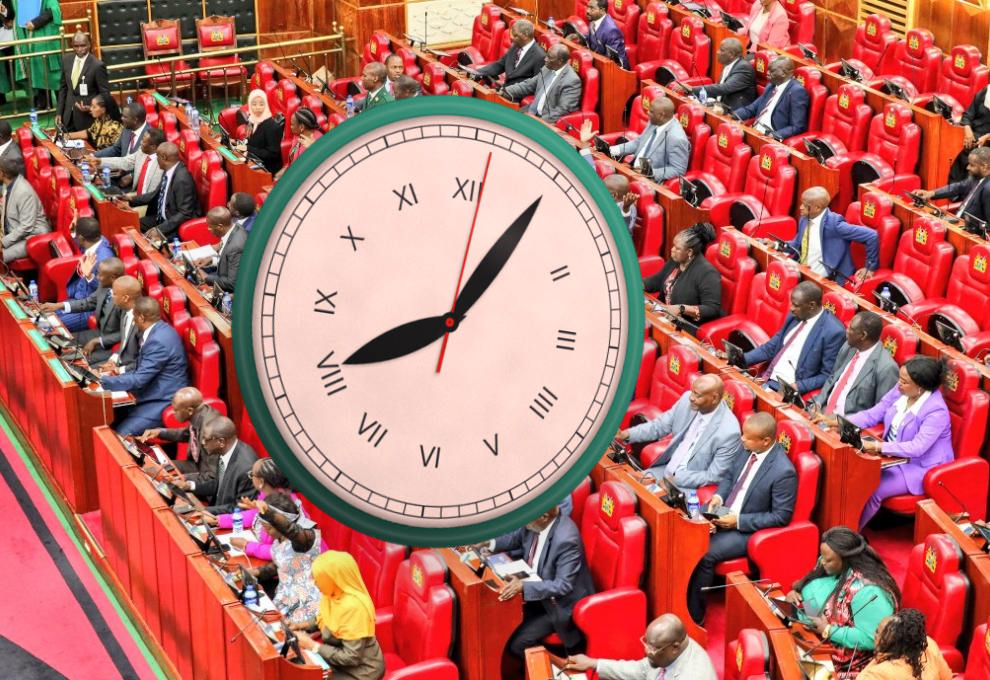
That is **8:05:01**
